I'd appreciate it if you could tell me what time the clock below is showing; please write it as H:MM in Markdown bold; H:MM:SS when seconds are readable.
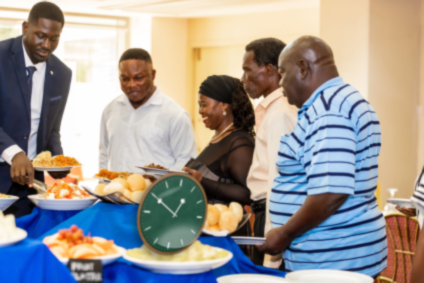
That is **12:50**
